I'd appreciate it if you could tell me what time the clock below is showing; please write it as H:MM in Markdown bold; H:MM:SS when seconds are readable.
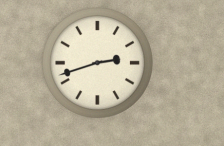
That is **2:42**
